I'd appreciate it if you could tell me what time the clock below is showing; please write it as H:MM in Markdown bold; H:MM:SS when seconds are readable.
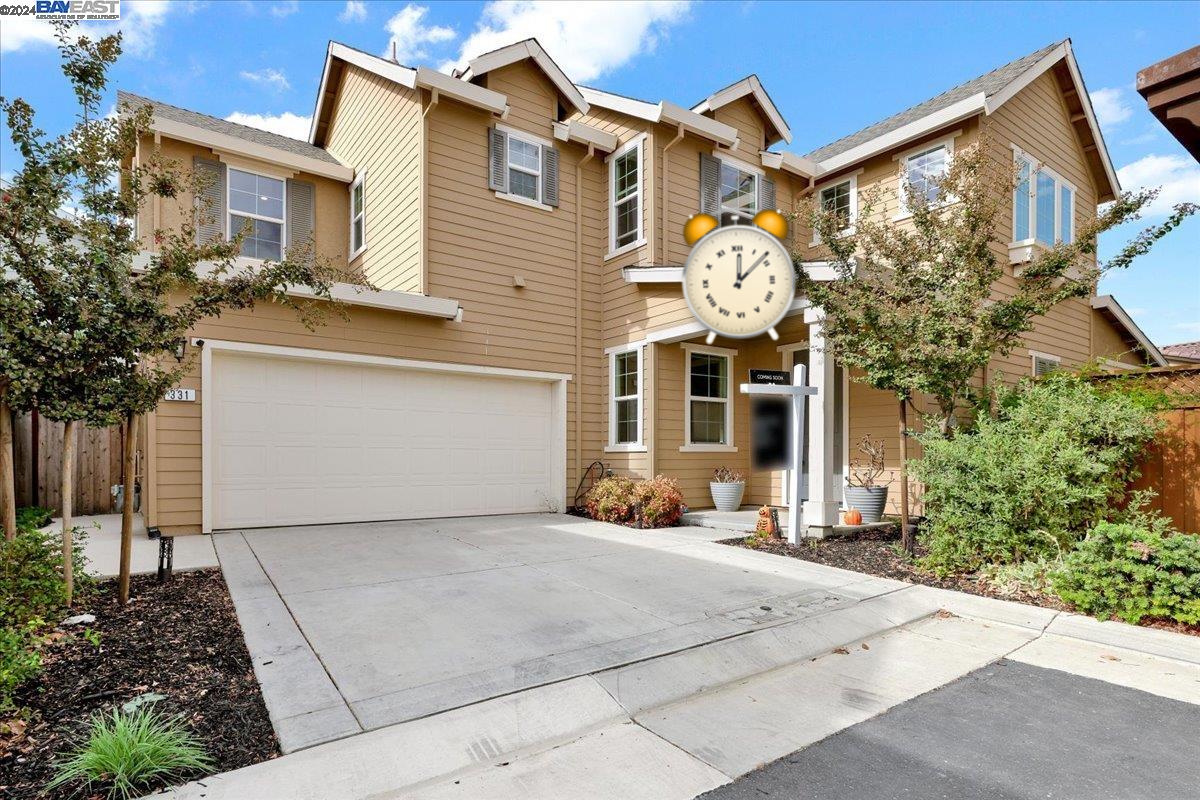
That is **12:08**
